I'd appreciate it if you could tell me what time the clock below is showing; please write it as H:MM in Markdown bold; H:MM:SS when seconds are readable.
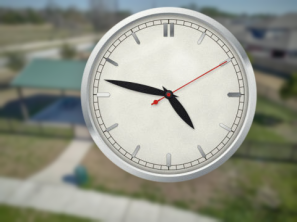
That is **4:47:10**
